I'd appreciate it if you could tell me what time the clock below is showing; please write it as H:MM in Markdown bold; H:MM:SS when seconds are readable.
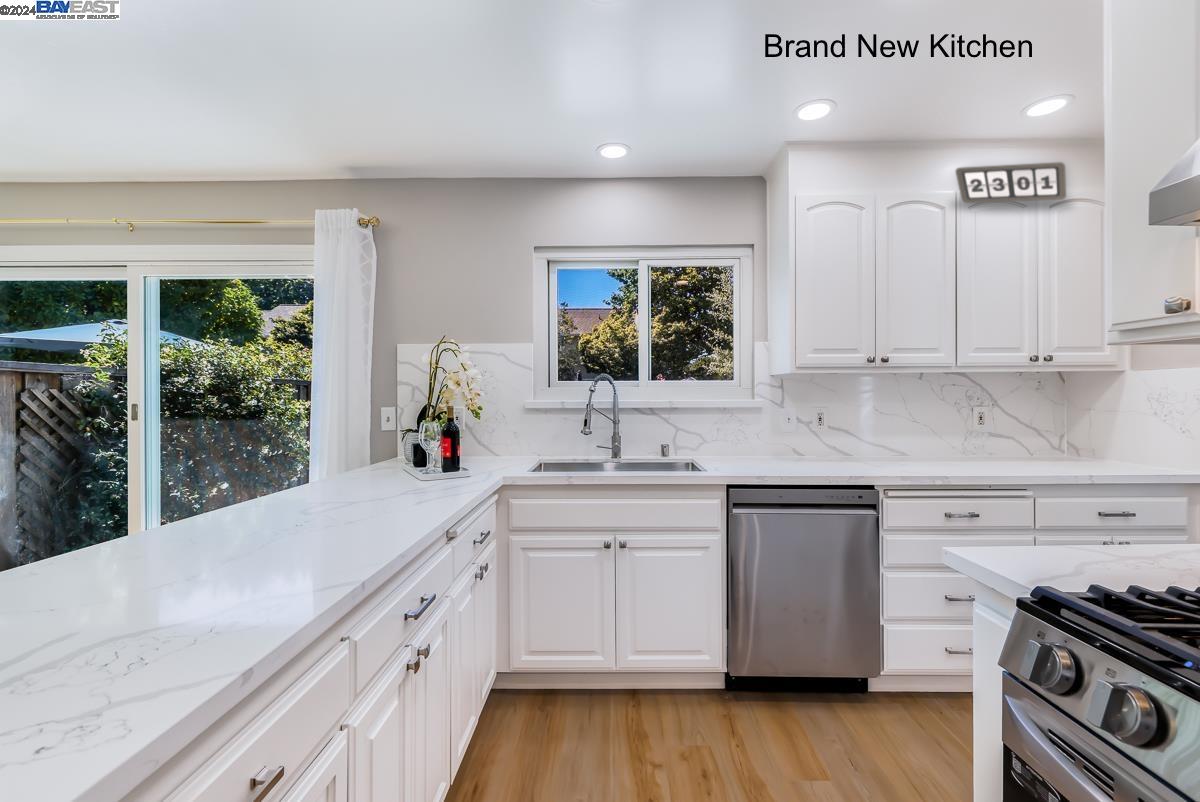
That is **23:01**
